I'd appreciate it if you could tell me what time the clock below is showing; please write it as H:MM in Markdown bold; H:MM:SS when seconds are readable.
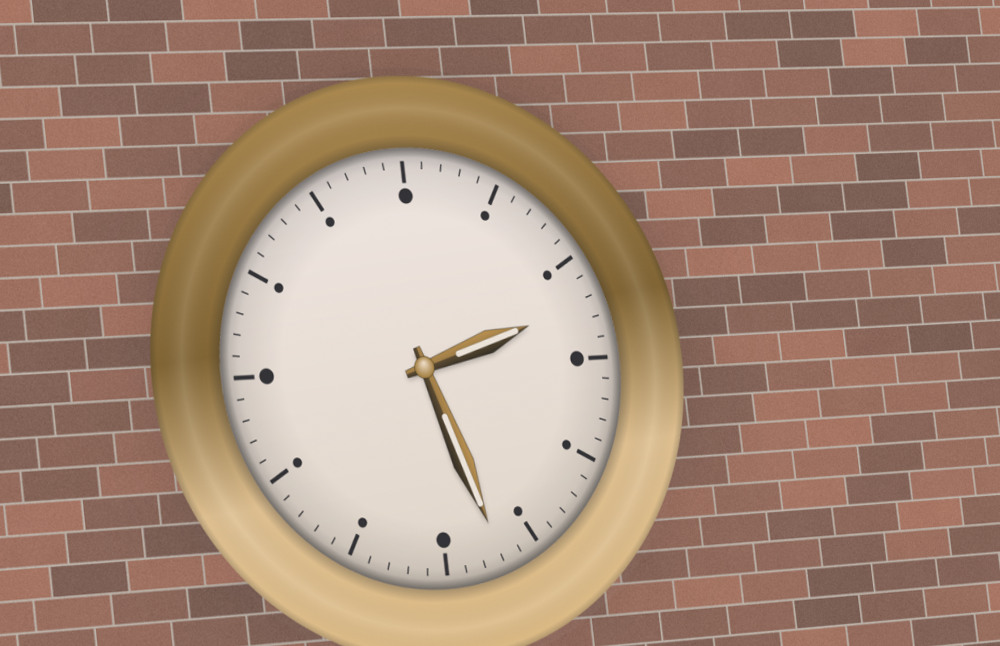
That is **2:27**
